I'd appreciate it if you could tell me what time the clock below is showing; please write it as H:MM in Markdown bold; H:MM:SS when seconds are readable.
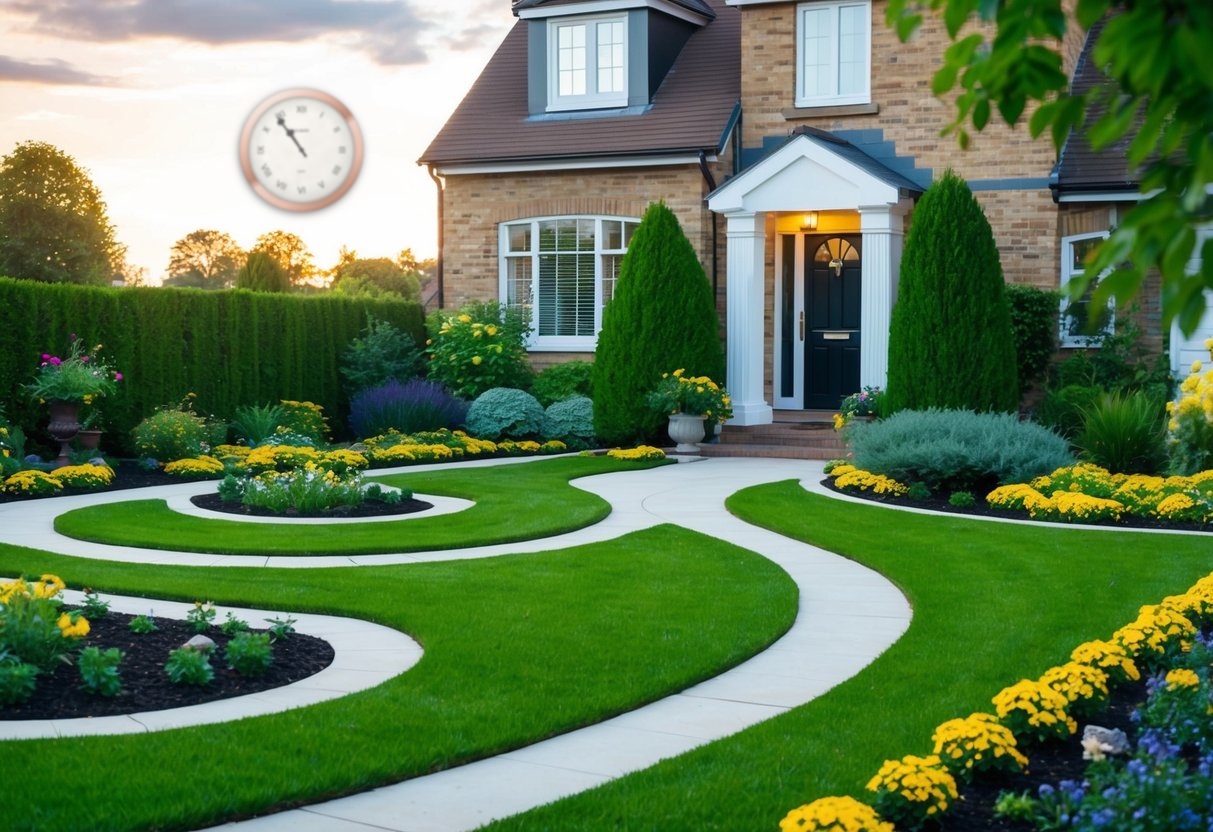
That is **10:54**
